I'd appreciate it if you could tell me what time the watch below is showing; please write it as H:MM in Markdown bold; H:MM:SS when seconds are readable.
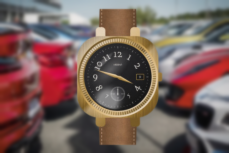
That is **3:48**
